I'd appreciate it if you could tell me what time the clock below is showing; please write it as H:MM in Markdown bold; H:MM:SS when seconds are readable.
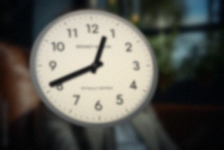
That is **12:41**
